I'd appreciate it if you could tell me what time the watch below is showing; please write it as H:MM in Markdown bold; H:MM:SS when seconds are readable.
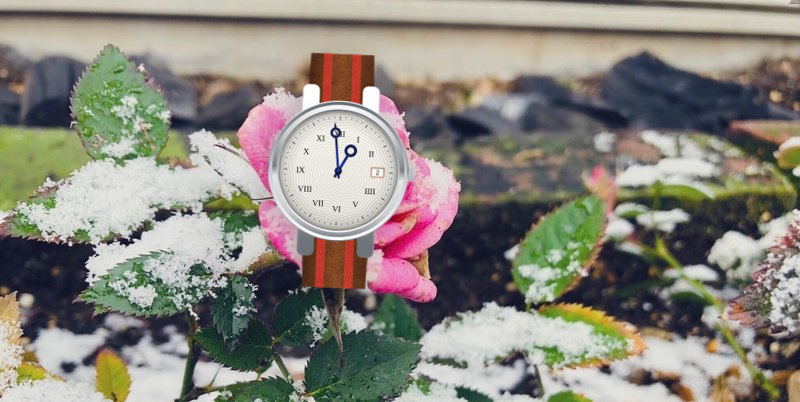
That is **12:59**
